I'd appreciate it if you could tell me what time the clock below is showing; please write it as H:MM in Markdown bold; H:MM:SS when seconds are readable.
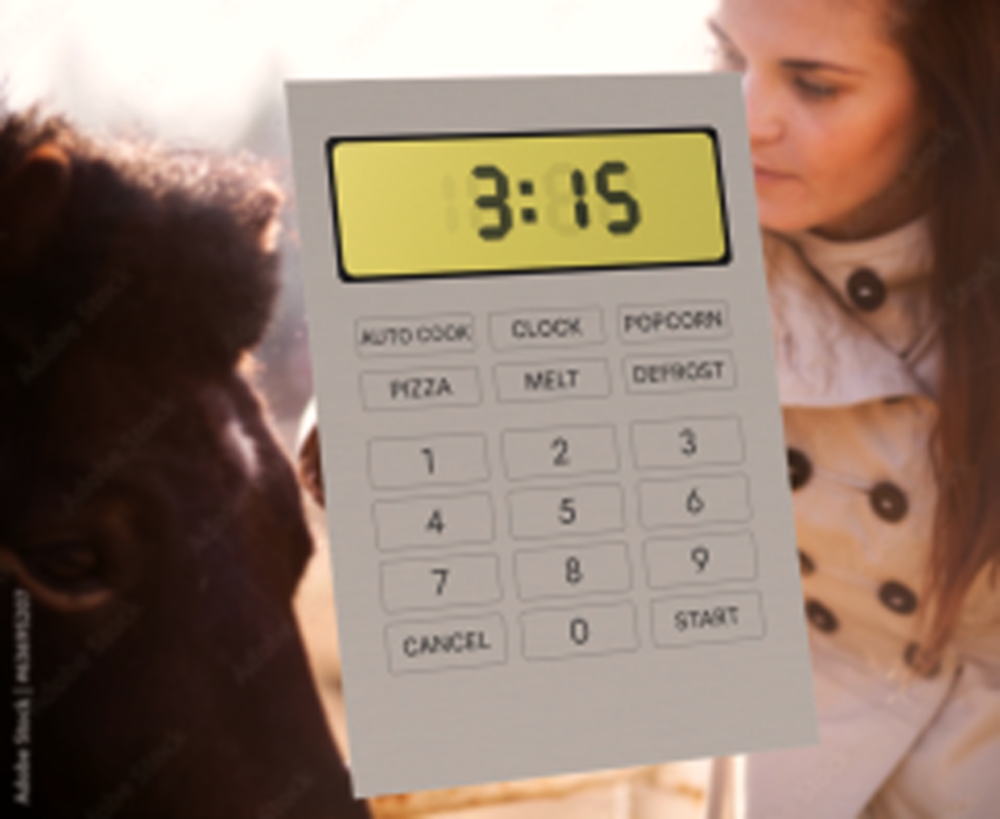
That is **3:15**
